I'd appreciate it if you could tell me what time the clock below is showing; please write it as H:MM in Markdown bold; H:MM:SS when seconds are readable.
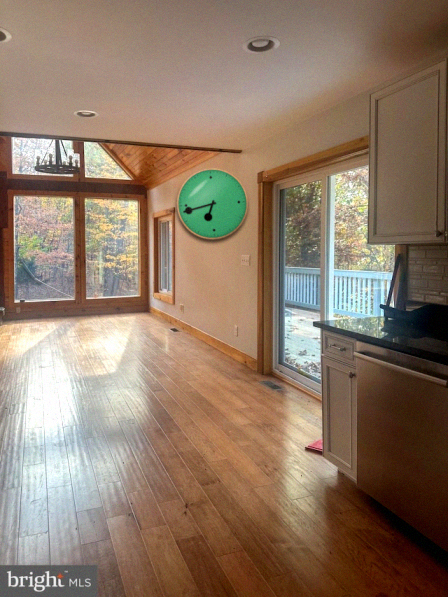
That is **6:43**
